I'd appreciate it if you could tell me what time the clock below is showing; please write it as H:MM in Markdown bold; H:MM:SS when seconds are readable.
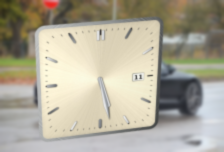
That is **5:28**
